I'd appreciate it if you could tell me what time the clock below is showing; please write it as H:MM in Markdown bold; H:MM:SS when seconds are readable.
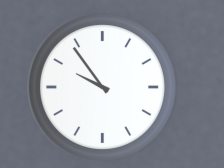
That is **9:54**
